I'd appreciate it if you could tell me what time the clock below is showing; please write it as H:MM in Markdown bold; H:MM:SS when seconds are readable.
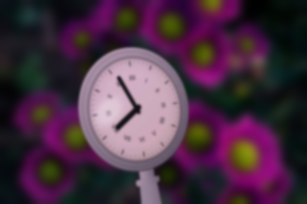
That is **7:56**
